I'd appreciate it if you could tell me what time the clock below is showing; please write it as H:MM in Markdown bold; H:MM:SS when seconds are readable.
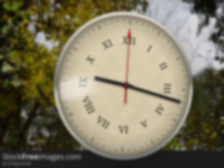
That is **9:17:00**
